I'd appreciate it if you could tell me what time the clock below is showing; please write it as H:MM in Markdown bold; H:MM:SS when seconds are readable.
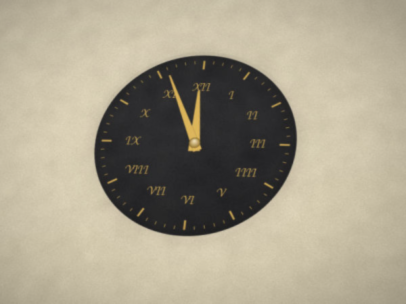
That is **11:56**
